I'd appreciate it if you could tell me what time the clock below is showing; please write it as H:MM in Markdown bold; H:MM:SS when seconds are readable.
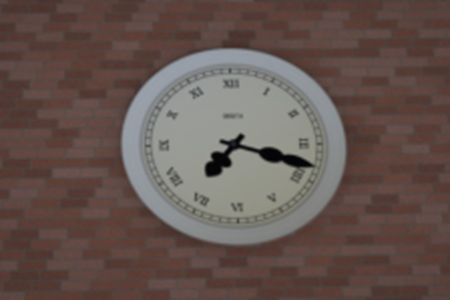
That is **7:18**
